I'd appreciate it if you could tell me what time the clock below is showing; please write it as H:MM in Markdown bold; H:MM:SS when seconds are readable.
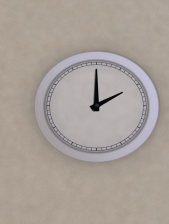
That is **2:00**
